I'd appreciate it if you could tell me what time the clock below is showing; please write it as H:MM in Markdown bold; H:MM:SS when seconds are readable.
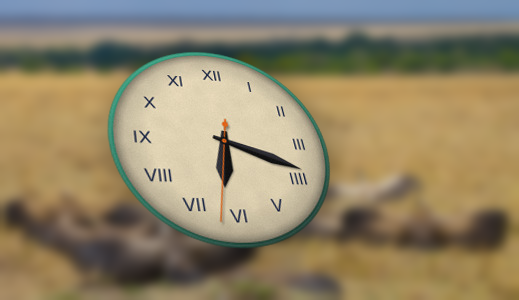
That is **6:18:32**
